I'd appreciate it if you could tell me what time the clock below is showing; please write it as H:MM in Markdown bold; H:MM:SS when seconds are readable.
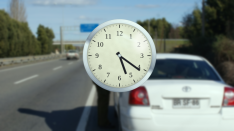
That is **5:21**
